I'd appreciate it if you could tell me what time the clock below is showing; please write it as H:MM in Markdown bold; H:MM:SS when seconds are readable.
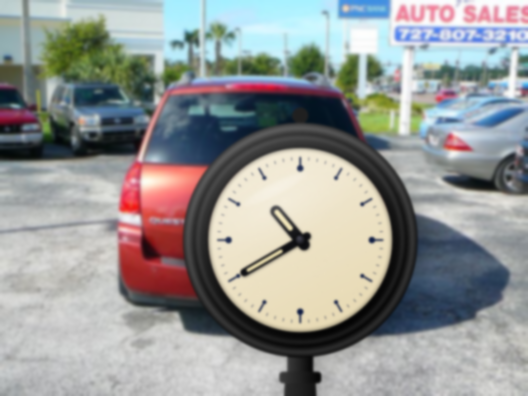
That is **10:40**
